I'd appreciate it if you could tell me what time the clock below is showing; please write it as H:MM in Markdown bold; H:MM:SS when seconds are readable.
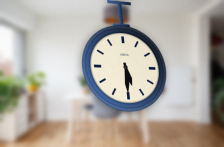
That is **5:30**
